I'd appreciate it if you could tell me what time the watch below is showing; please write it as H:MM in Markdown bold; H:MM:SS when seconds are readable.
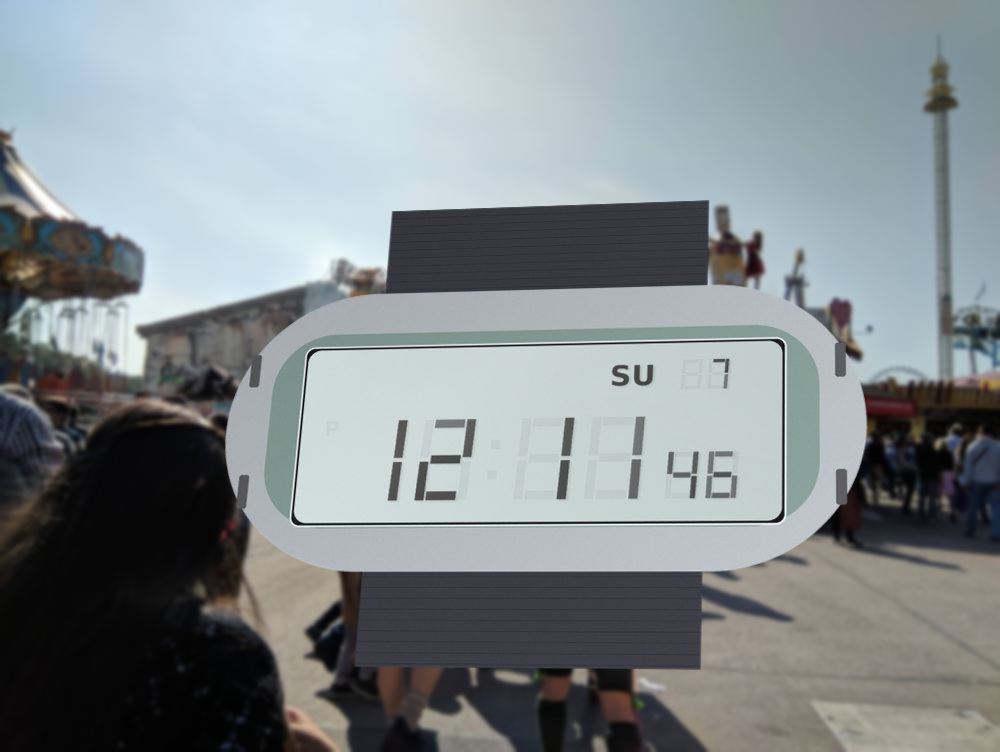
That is **12:11:46**
